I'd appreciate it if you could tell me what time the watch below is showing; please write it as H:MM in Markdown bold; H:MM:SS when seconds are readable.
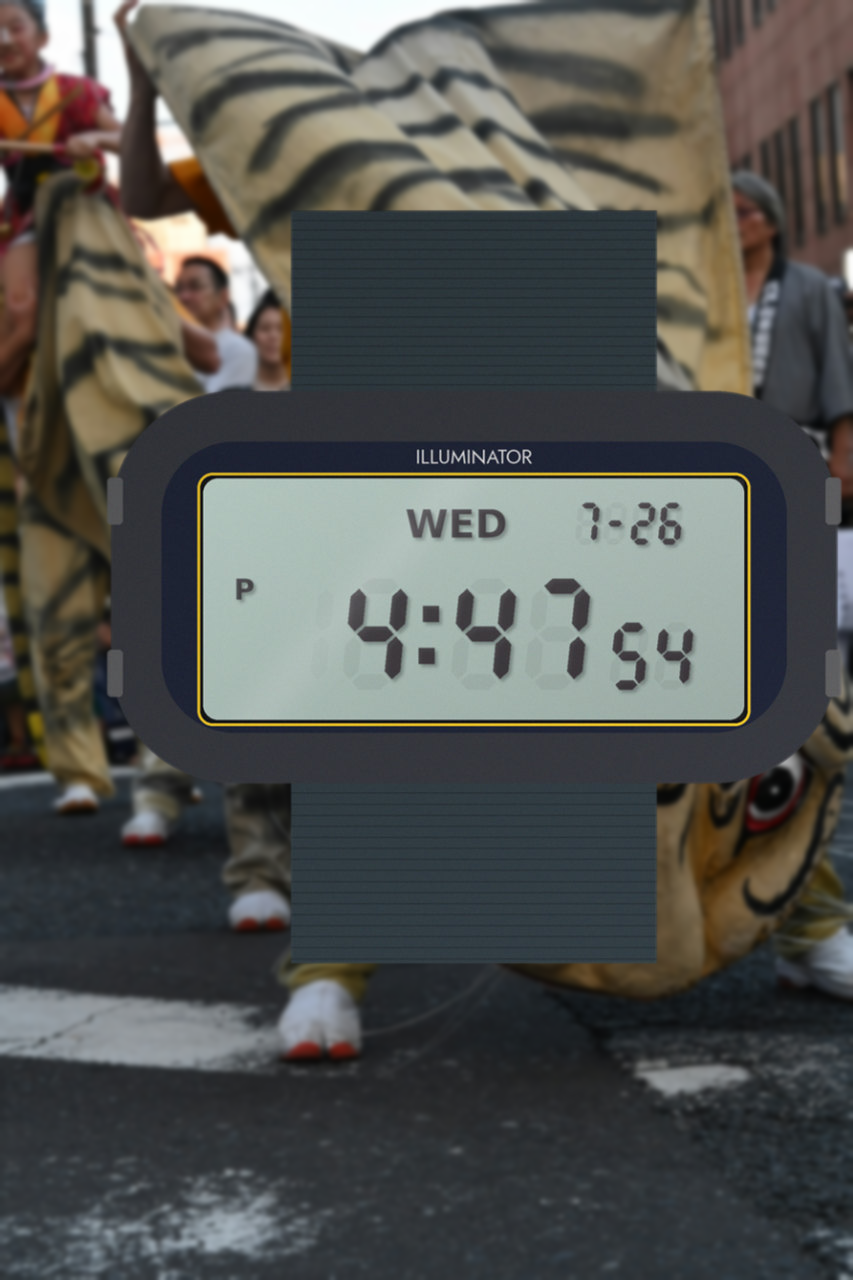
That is **4:47:54**
